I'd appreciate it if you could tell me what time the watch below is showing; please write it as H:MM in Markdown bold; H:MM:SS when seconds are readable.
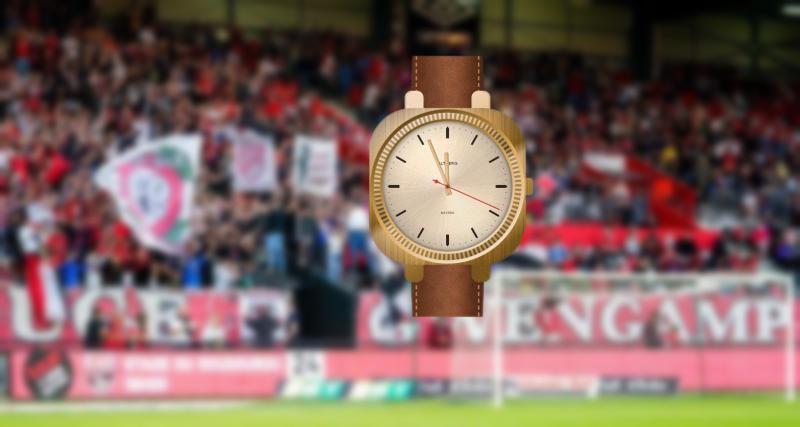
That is **11:56:19**
